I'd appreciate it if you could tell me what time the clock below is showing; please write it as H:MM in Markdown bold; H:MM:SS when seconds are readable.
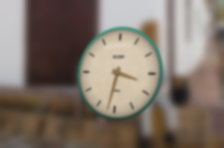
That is **3:32**
